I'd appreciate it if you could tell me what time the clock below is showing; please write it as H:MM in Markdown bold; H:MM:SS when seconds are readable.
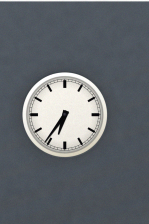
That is **6:36**
